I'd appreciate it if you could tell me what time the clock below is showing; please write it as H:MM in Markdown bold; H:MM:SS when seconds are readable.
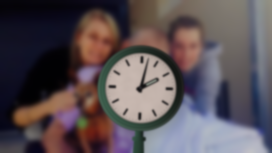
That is **2:02**
